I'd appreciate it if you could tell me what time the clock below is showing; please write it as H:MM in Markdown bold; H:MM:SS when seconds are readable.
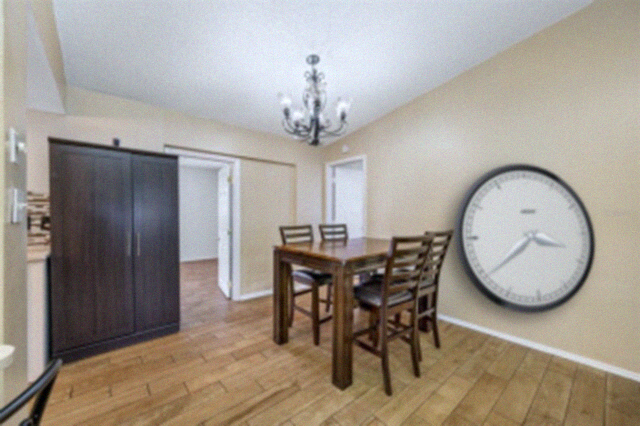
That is **3:39**
